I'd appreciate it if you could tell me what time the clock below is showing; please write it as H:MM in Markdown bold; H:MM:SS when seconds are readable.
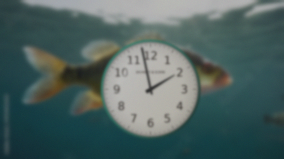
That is **1:58**
